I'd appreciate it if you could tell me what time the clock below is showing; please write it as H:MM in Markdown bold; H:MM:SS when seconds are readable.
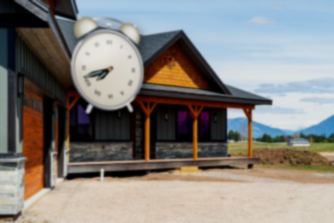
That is **7:42**
